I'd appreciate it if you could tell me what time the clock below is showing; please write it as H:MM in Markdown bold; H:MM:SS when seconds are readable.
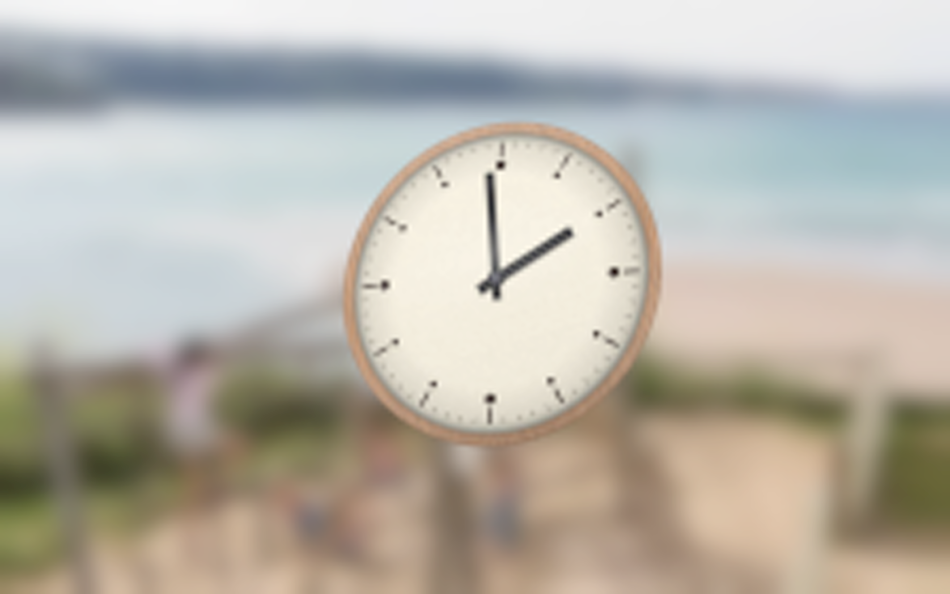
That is **1:59**
